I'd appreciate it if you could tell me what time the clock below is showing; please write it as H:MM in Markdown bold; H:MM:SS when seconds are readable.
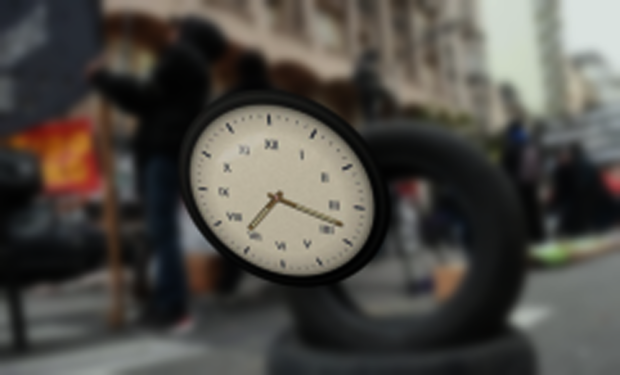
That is **7:18**
